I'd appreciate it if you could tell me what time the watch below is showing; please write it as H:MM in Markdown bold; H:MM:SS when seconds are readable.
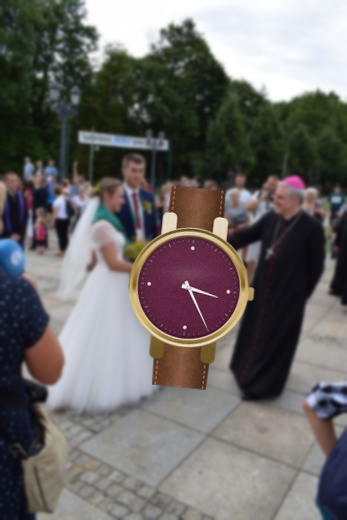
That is **3:25**
